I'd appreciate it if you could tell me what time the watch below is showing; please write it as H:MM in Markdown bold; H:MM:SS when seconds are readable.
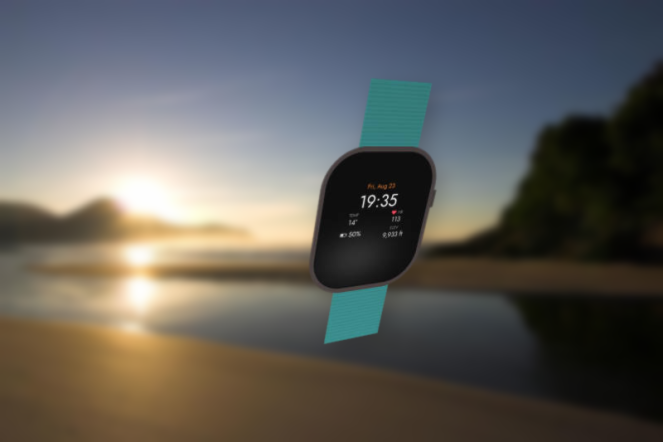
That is **19:35**
